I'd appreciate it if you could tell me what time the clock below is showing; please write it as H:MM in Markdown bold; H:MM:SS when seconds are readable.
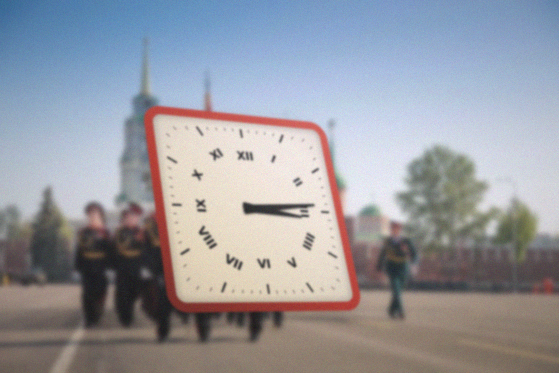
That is **3:14**
